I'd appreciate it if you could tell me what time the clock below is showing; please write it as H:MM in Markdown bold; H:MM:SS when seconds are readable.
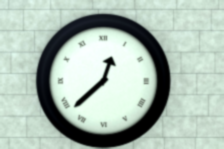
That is **12:38**
